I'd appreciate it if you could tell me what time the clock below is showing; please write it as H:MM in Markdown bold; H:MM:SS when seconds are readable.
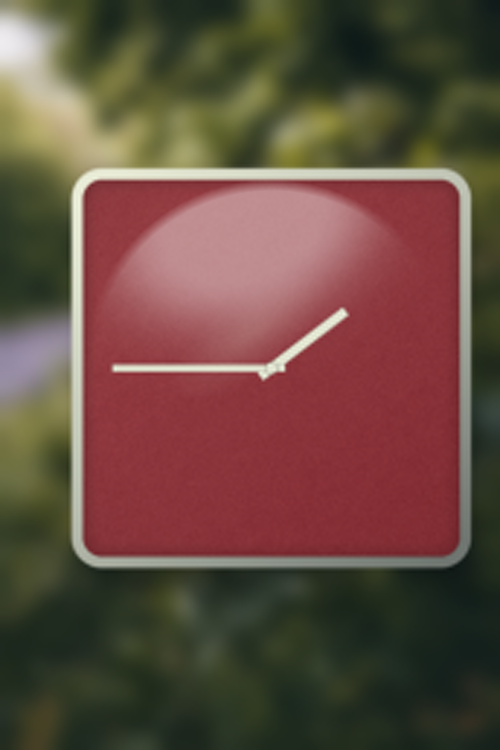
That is **1:45**
